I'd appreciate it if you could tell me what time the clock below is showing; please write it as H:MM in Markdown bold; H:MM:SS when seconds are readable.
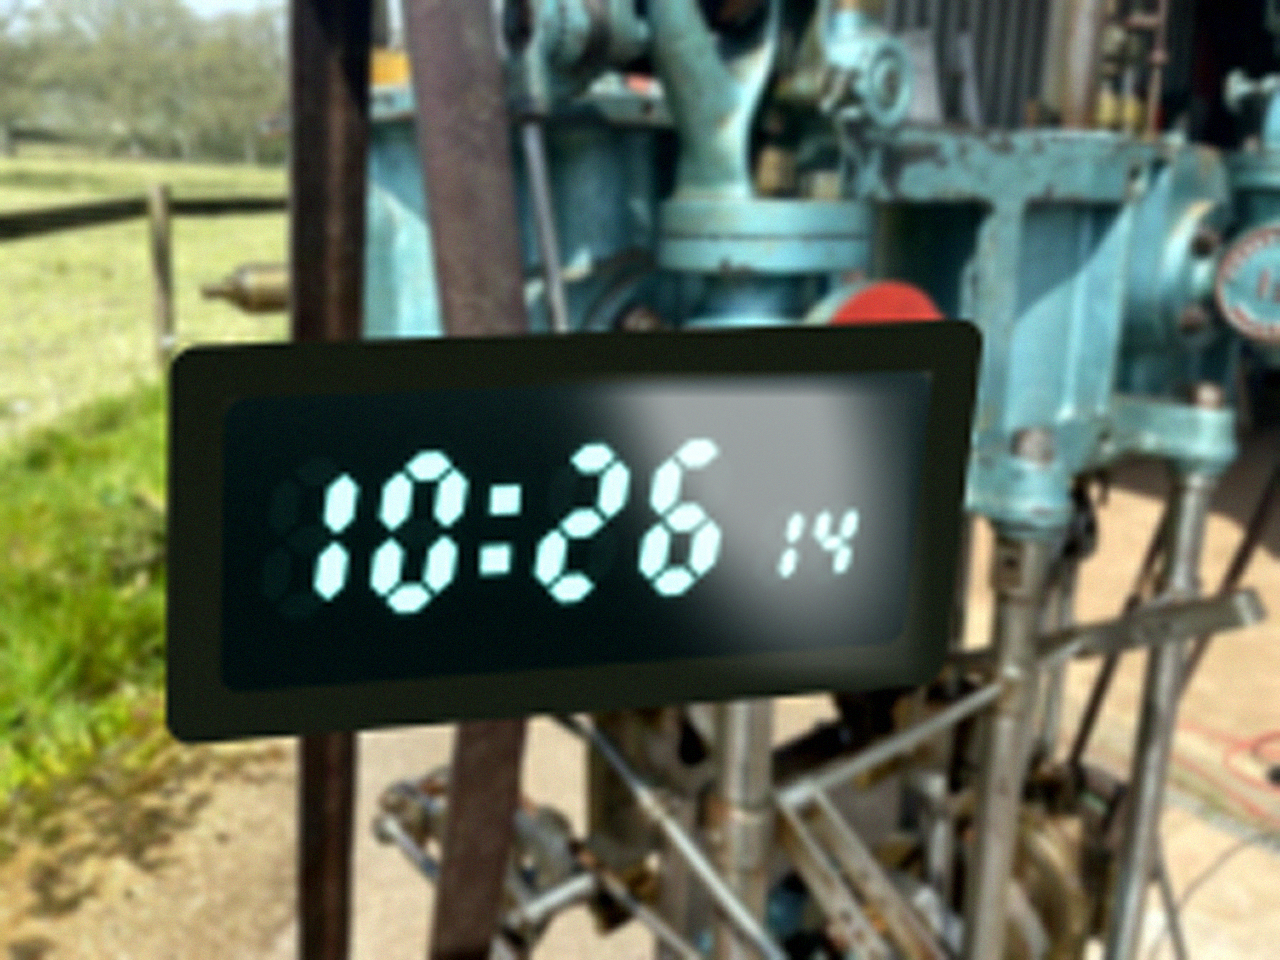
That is **10:26:14**
